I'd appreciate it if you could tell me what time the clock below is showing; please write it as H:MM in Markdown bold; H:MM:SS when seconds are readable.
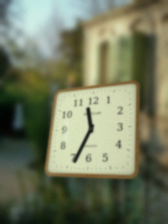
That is **11:34**
